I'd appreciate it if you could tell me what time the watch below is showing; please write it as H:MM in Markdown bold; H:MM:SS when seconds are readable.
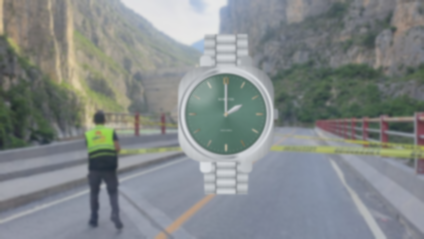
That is **2:00**
